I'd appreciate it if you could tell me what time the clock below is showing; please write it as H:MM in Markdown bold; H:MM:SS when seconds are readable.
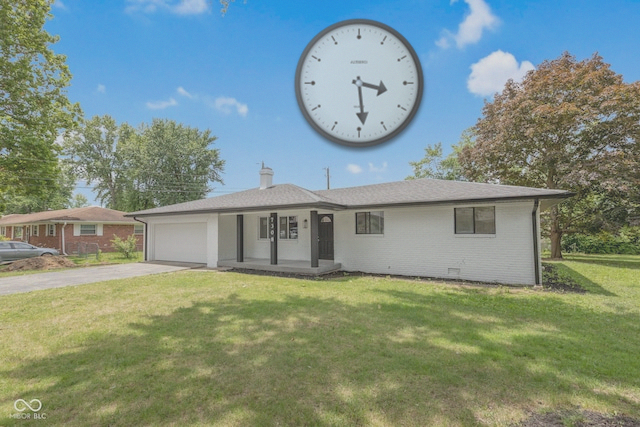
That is **3:29**
